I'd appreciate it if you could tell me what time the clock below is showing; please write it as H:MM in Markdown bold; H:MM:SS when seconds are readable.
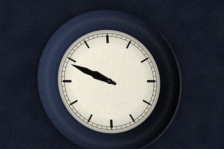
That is **9:49**
